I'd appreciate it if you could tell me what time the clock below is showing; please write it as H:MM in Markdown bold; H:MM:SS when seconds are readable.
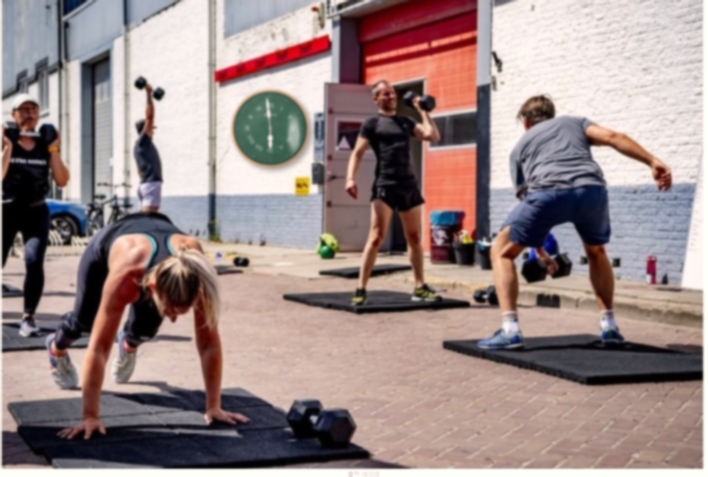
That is **5:59**
